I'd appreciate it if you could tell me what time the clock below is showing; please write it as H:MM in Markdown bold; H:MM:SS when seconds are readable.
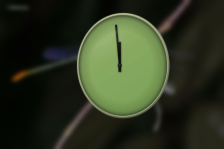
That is **11:59**
